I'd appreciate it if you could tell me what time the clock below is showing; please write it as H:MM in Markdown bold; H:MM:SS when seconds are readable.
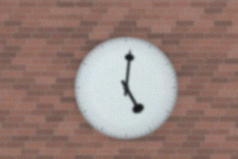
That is **5:01**
